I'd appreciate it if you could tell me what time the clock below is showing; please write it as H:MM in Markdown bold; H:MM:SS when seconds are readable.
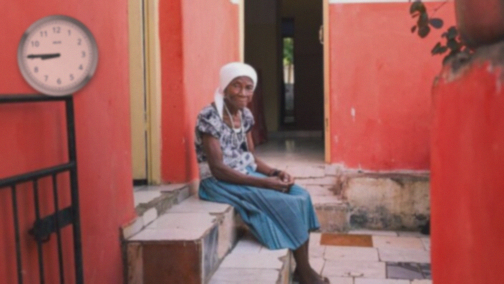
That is **8:45**
